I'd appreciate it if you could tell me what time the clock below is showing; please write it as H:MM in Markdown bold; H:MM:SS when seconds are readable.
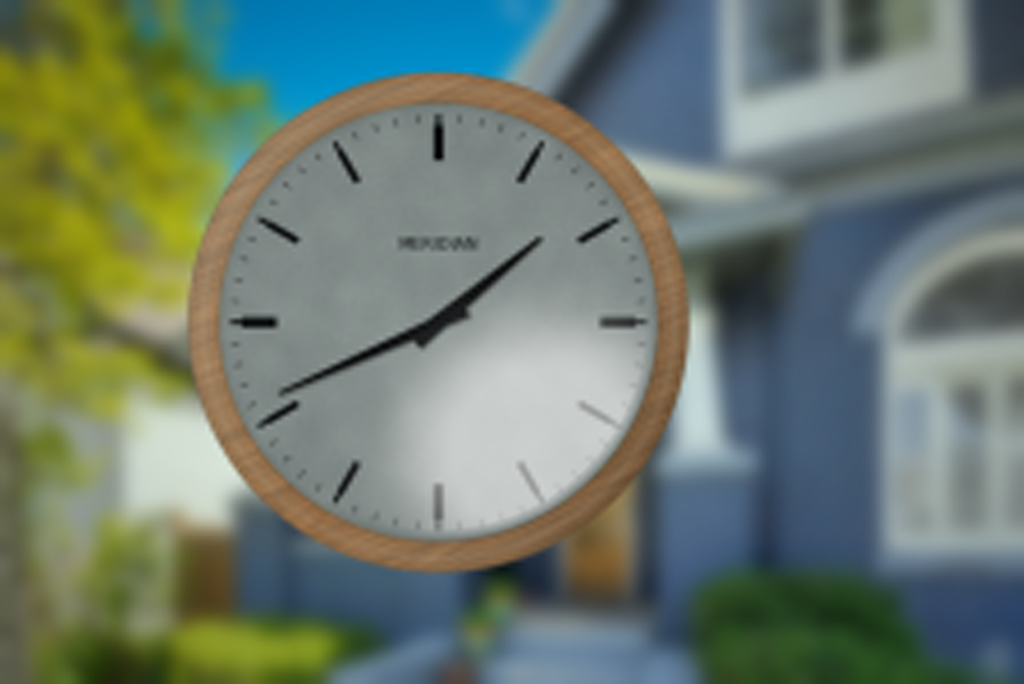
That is **1:41**
